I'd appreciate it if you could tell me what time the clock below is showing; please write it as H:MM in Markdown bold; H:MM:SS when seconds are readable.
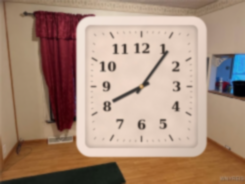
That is **8:06**
